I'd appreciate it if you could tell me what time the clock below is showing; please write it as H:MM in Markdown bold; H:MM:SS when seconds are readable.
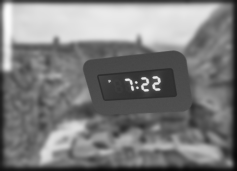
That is **7:22**
